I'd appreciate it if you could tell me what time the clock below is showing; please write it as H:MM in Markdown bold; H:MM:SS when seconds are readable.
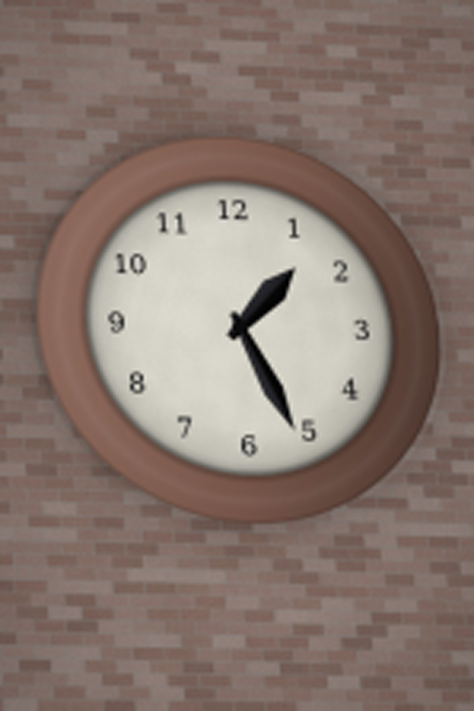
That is **1:26**
